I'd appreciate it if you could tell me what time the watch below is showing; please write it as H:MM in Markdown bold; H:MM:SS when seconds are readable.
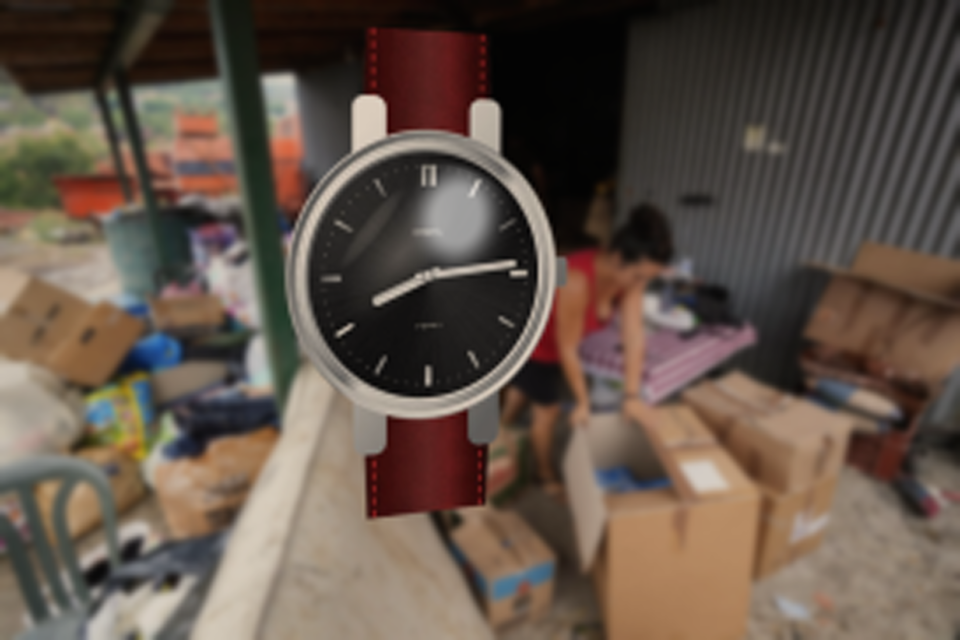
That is **8:14**
